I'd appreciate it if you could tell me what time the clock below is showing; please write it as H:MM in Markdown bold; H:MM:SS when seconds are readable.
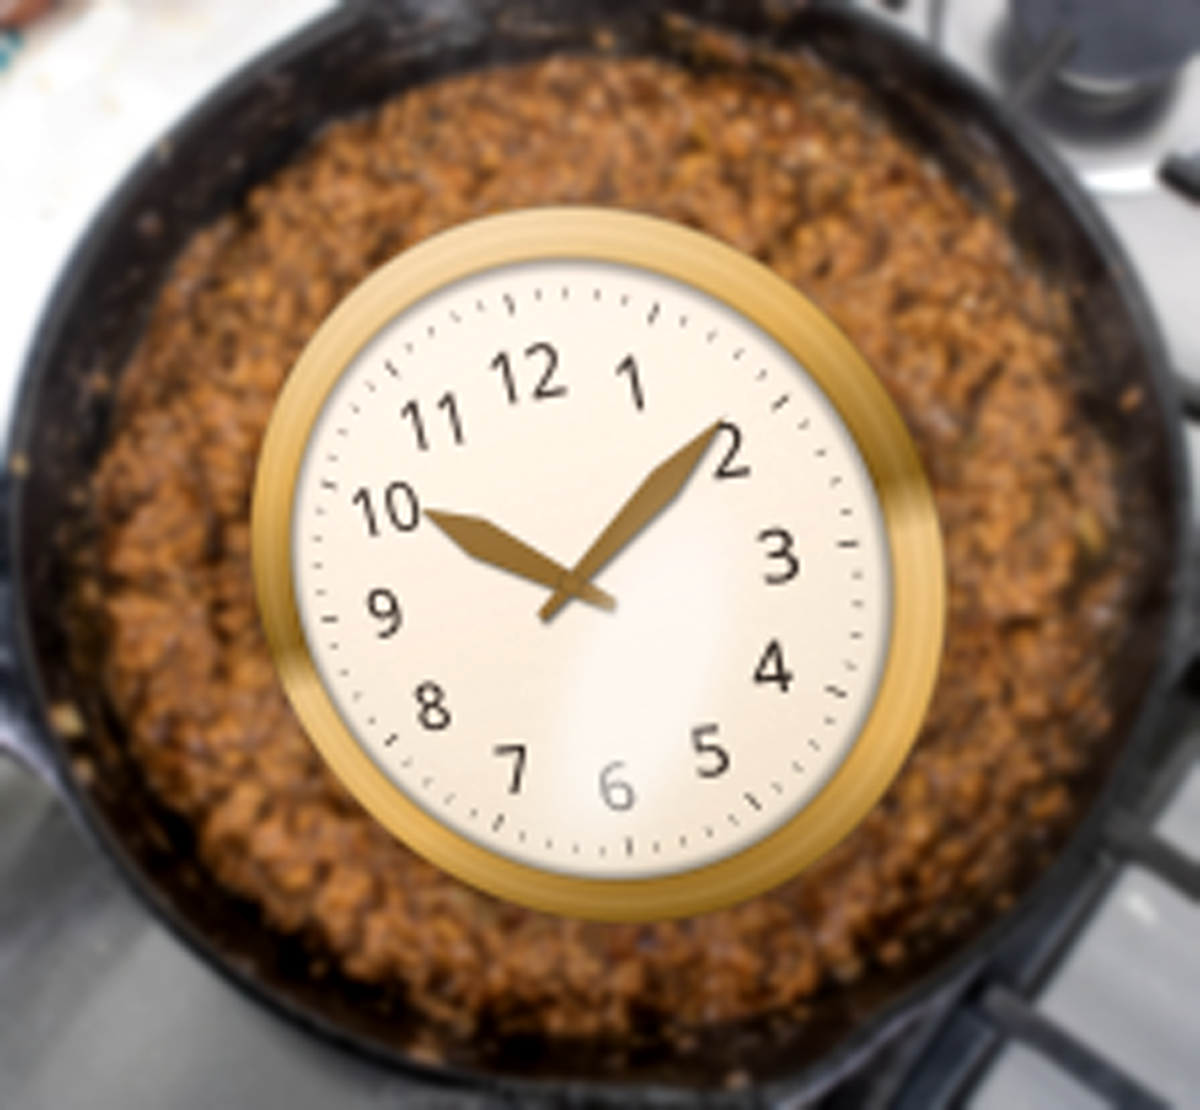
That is **10:09**
